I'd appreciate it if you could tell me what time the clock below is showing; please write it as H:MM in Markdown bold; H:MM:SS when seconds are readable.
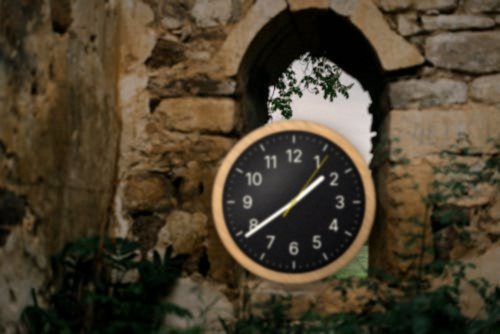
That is **1:39:06**
